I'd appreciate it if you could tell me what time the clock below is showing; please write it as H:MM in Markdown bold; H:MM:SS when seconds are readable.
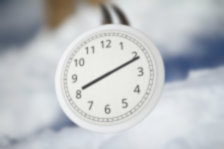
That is **8:11**
